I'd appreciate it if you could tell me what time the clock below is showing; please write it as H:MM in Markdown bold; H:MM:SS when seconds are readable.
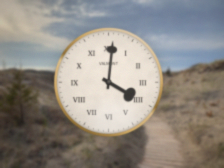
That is **4:01**
